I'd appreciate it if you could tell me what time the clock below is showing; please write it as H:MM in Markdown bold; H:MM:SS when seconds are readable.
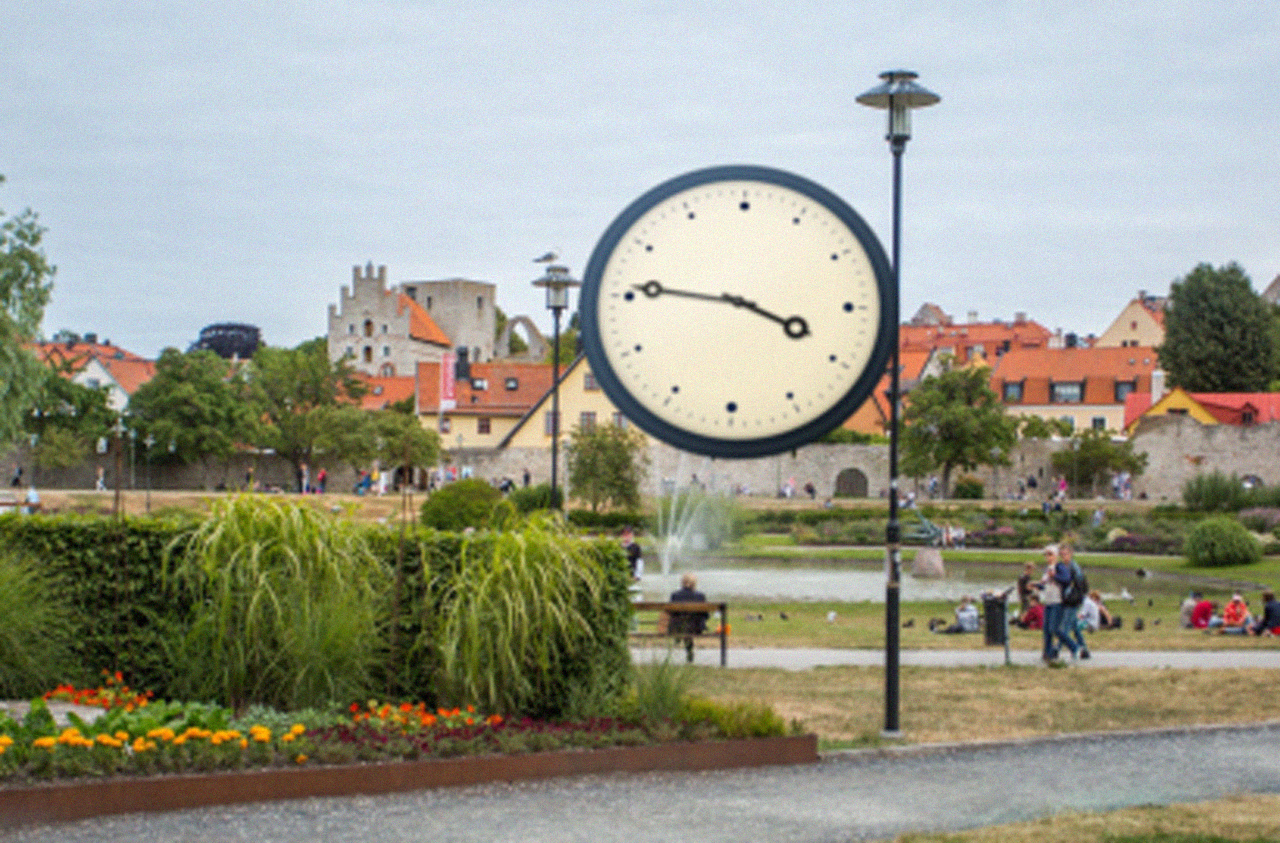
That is **3:46**
